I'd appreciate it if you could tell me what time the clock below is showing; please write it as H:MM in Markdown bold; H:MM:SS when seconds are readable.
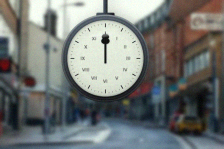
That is **12:00**
